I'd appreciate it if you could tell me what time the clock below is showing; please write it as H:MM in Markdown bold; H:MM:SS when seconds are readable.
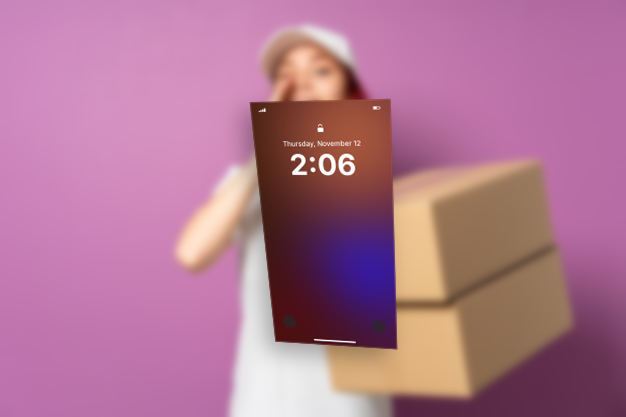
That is **2:06**
